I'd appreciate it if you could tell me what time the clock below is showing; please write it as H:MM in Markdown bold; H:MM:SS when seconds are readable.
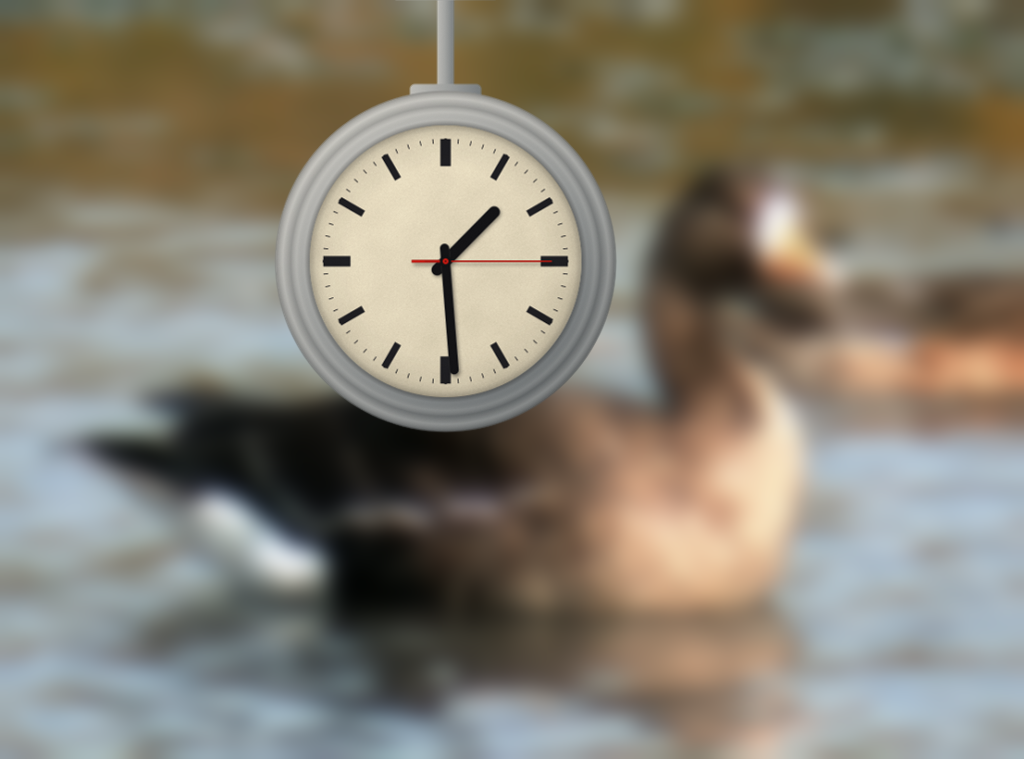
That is **1:29:15**
